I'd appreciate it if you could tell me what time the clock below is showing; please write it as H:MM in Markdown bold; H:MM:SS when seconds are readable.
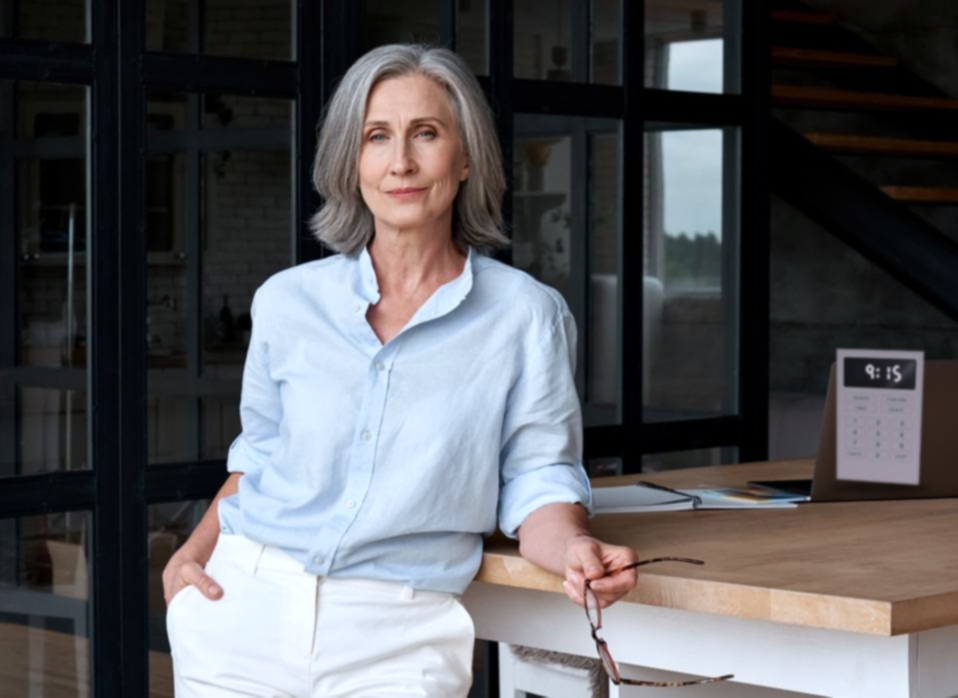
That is **9:15**
